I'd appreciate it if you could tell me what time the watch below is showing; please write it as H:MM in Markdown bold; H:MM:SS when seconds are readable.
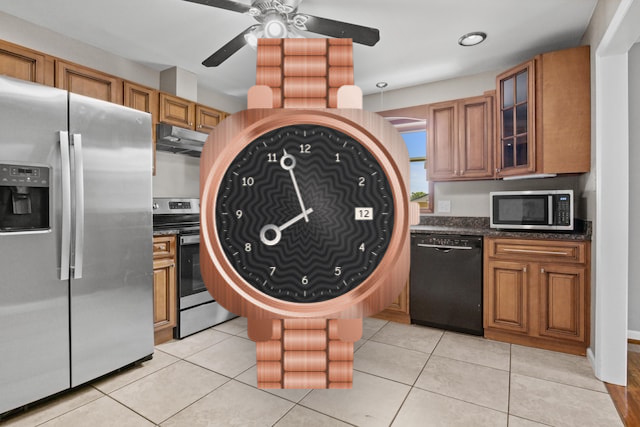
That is **7:57**
